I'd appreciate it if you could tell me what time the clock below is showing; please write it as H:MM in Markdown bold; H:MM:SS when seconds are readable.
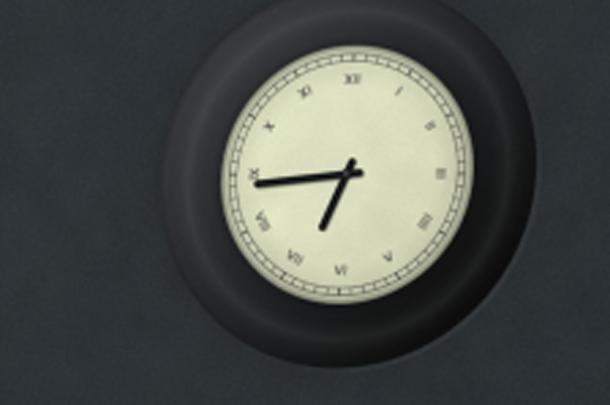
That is **6:44**
